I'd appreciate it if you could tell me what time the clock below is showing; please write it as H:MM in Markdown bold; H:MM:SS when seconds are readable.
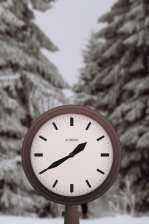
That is **1:40**
